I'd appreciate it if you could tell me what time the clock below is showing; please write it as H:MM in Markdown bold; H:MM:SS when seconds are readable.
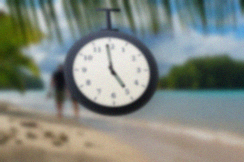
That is **4:59**
